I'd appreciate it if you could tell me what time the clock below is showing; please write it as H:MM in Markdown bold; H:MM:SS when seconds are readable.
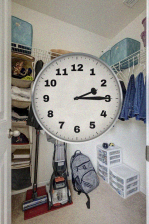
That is **2:15**
